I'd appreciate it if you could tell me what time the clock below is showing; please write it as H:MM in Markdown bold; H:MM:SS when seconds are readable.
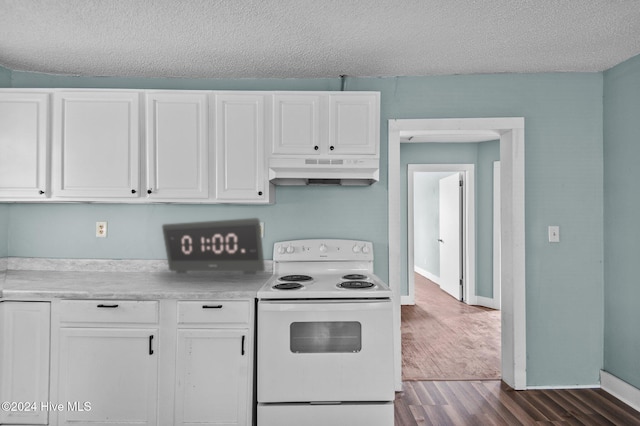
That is **1:00**
